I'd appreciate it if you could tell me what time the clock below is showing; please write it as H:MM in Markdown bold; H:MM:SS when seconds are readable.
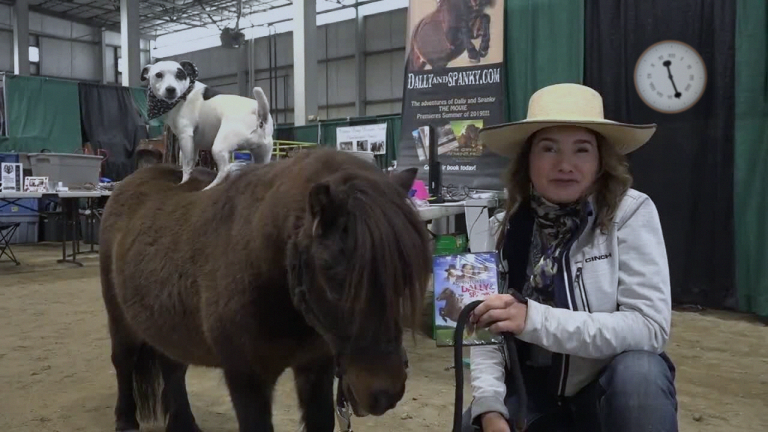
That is **11:26**
